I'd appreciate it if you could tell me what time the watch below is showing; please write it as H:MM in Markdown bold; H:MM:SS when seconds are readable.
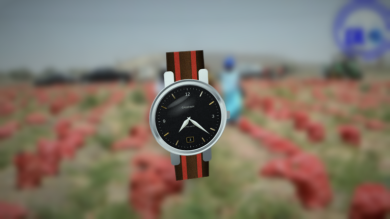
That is **7:22**
